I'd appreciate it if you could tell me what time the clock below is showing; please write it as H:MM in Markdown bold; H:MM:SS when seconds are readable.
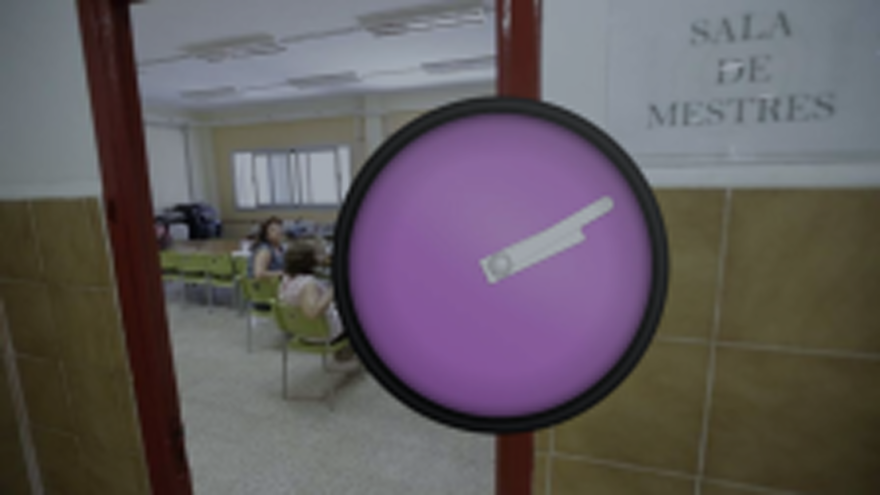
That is **2:10**
